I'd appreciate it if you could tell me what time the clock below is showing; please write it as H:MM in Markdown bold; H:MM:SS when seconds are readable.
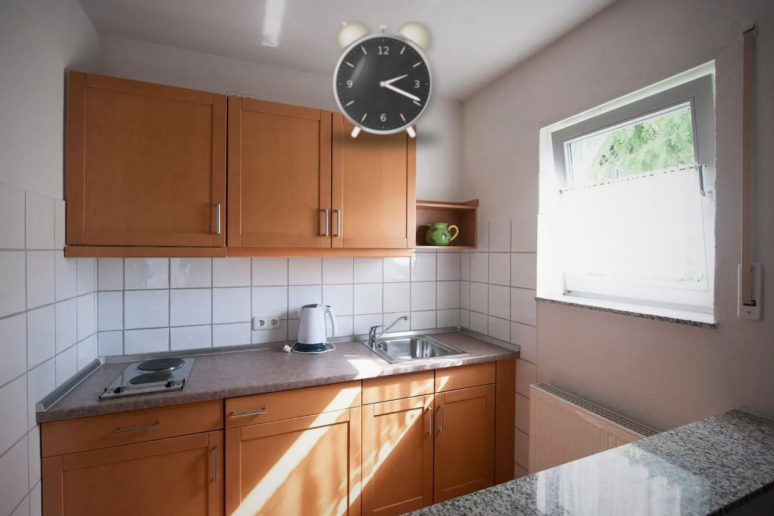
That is **2:19**
